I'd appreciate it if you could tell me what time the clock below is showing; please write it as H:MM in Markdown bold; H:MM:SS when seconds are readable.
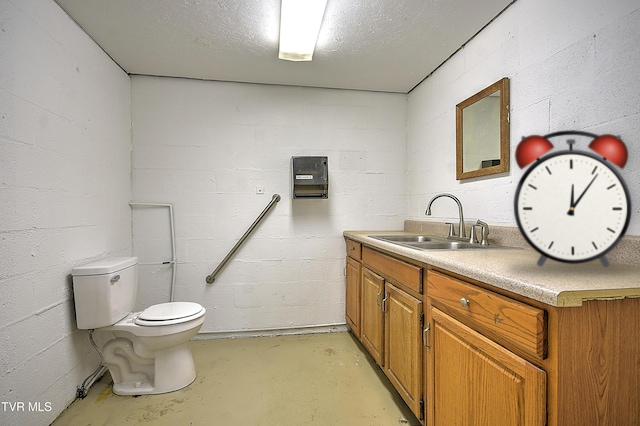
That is **12:06**
